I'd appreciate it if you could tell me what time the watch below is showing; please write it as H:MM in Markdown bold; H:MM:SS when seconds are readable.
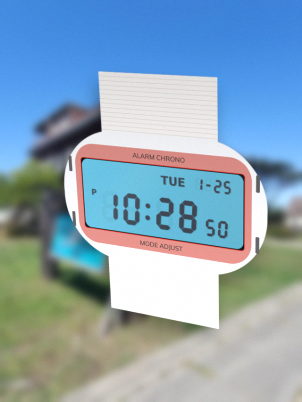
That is **10:28:50**
